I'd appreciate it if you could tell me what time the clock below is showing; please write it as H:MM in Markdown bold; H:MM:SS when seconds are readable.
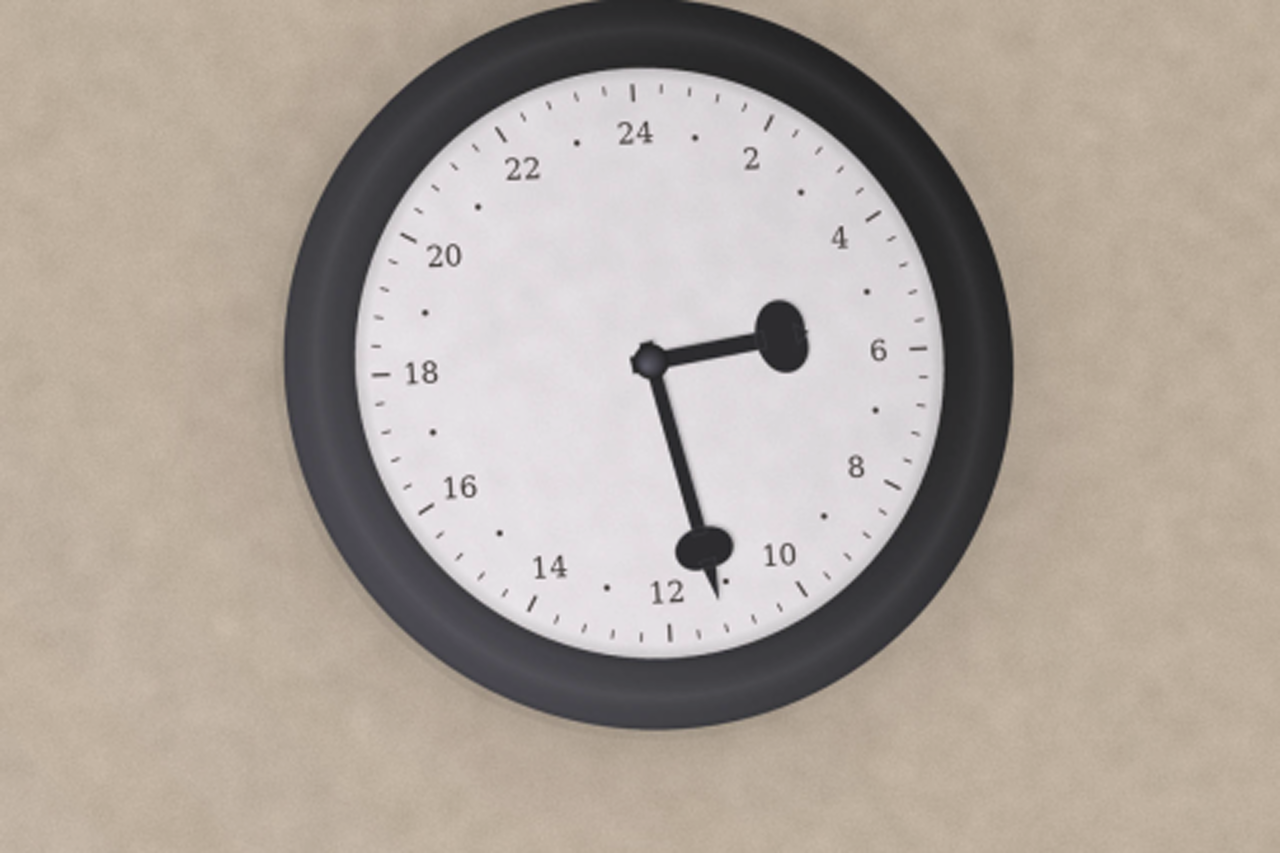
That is **5:28**
